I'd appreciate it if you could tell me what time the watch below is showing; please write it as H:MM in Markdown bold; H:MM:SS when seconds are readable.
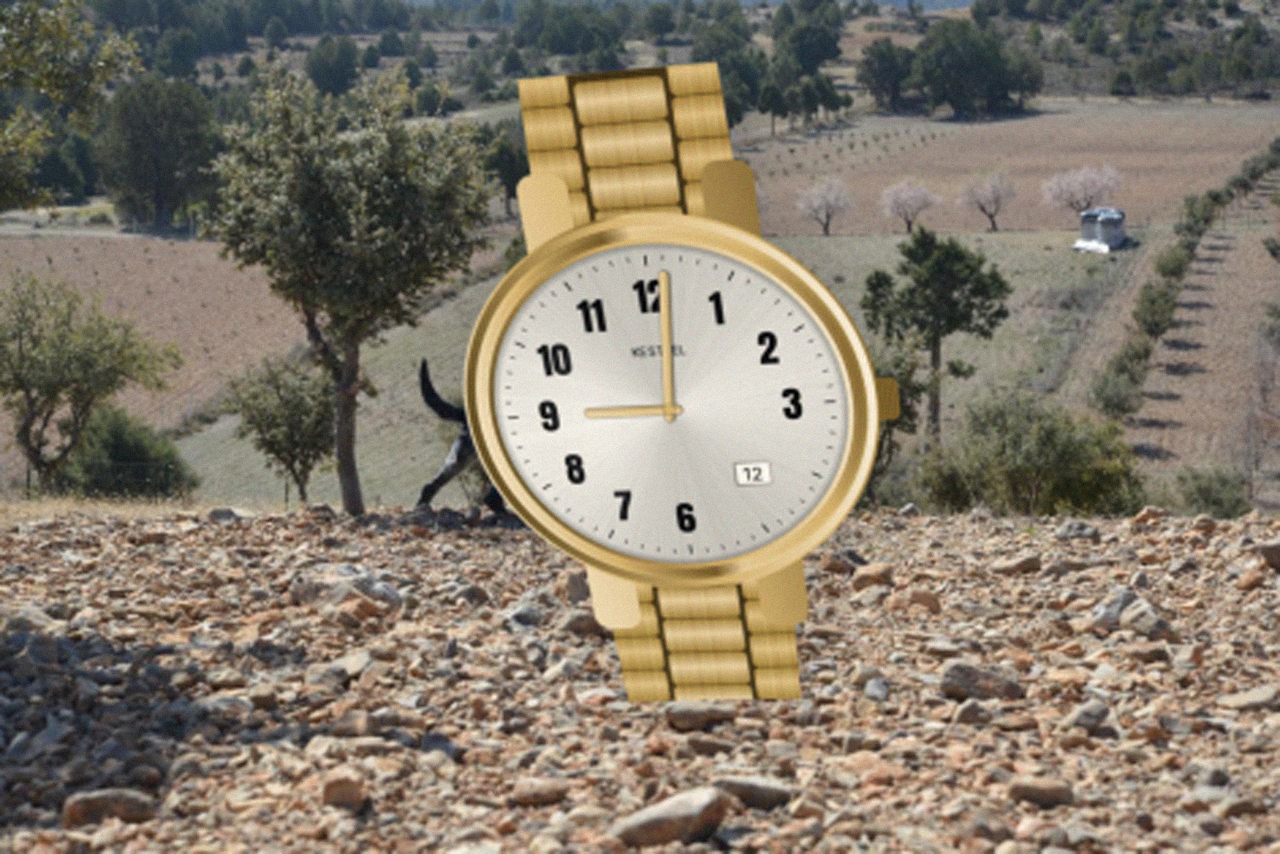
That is **9:01**
